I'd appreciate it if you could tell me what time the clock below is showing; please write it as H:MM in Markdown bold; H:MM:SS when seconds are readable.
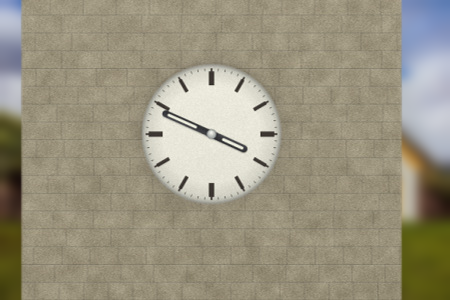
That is **3:49**
